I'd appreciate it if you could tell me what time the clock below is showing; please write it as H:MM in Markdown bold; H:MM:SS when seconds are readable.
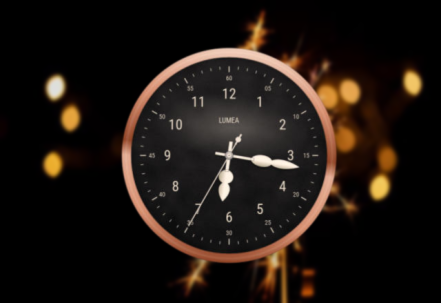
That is **6:16:35**
